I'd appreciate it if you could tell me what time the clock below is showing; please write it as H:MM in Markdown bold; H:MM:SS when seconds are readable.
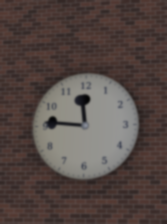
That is **11:46**
